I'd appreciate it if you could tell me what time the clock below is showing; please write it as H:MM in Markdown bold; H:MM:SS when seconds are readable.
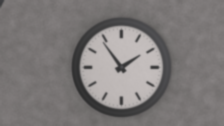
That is **1:54**
